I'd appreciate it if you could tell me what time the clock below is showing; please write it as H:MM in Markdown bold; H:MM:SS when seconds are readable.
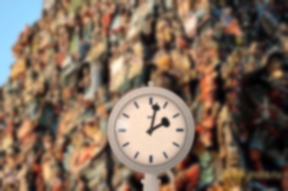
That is **2:02**
